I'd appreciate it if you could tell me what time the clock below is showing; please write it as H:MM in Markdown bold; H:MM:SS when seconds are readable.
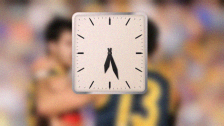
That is **6:27**
